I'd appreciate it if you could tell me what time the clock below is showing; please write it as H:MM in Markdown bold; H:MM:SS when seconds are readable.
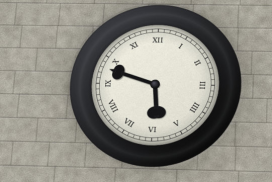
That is **5:48**
